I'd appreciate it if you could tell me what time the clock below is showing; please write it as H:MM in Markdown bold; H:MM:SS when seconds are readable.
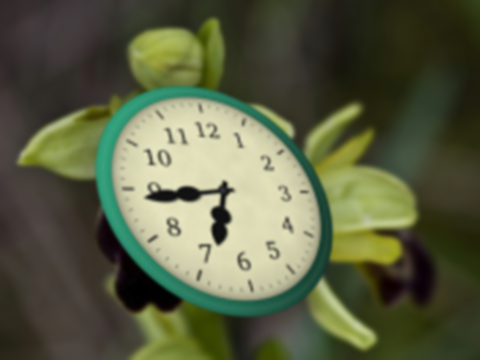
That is **6:44**
